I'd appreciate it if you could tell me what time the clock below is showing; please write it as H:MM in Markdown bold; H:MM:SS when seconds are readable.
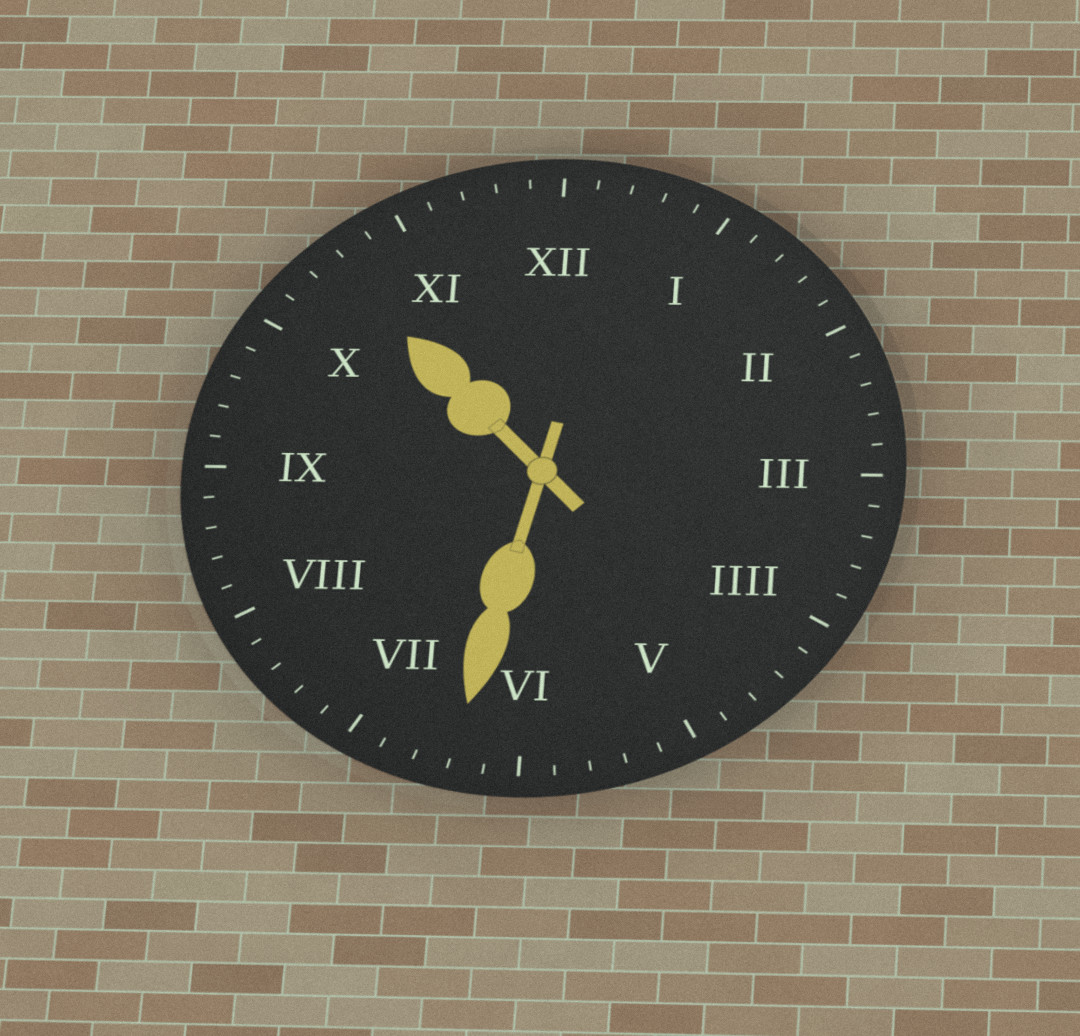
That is **10:32**
